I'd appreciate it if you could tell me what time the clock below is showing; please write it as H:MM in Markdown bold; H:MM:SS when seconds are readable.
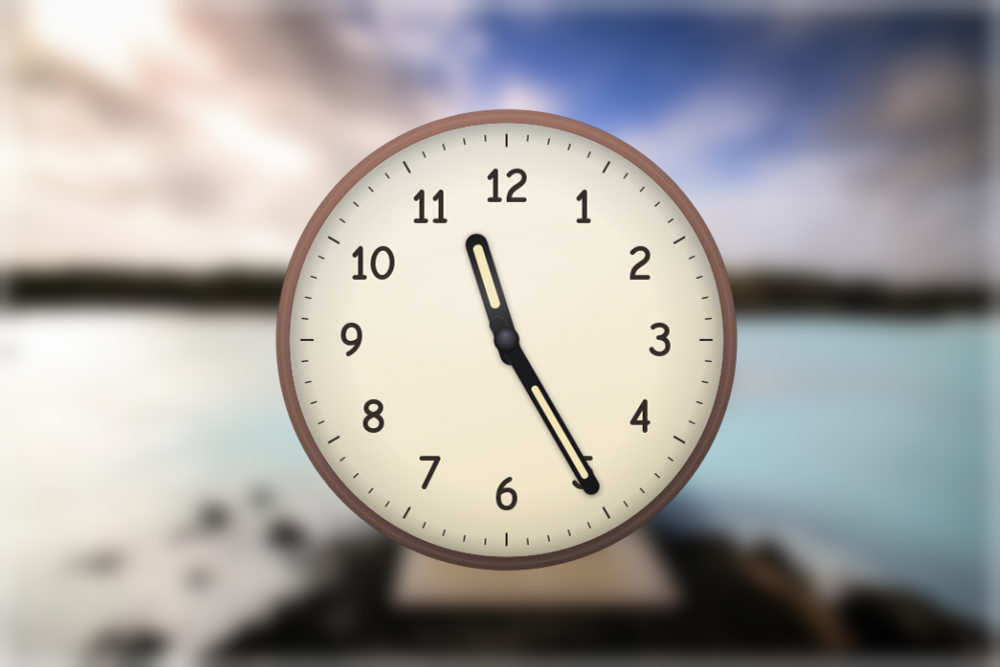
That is **11:25**
